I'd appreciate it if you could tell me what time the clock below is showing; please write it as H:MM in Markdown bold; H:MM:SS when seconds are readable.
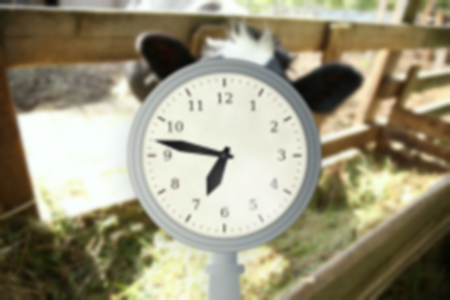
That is **6:47**
